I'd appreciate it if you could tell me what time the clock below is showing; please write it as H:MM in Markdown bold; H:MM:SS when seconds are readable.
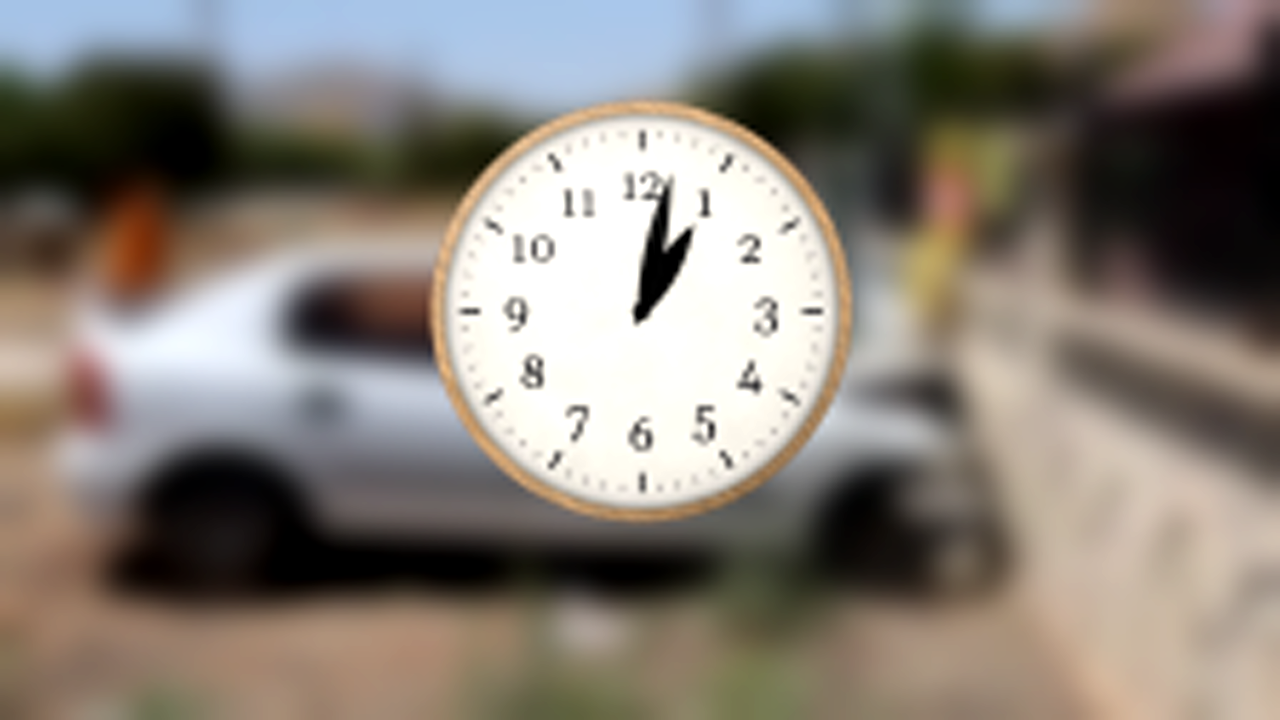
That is **1:02**
